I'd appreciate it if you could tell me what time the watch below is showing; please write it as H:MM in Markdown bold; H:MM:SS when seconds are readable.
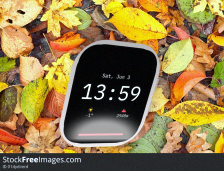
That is **13:59**
